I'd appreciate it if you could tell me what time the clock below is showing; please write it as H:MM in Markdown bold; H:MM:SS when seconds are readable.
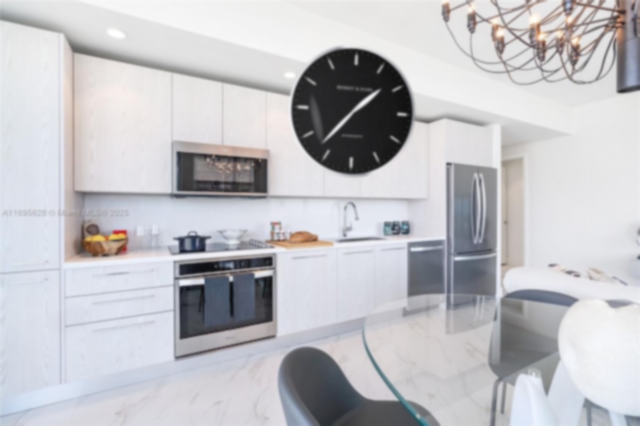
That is **1:37**
